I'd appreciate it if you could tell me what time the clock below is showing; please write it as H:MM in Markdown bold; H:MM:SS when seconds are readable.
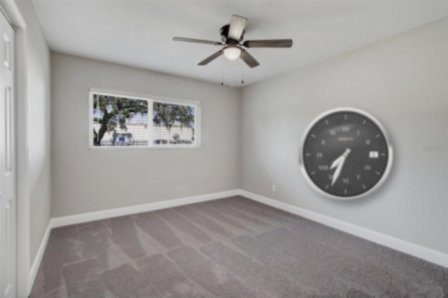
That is **7:34**
